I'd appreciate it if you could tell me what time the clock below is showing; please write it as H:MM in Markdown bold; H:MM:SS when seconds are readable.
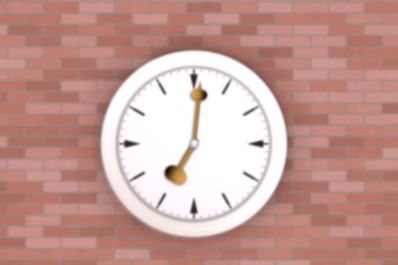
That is **7:01**
